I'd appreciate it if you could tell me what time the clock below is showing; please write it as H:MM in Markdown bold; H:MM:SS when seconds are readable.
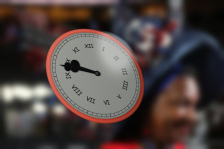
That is **9:48**
